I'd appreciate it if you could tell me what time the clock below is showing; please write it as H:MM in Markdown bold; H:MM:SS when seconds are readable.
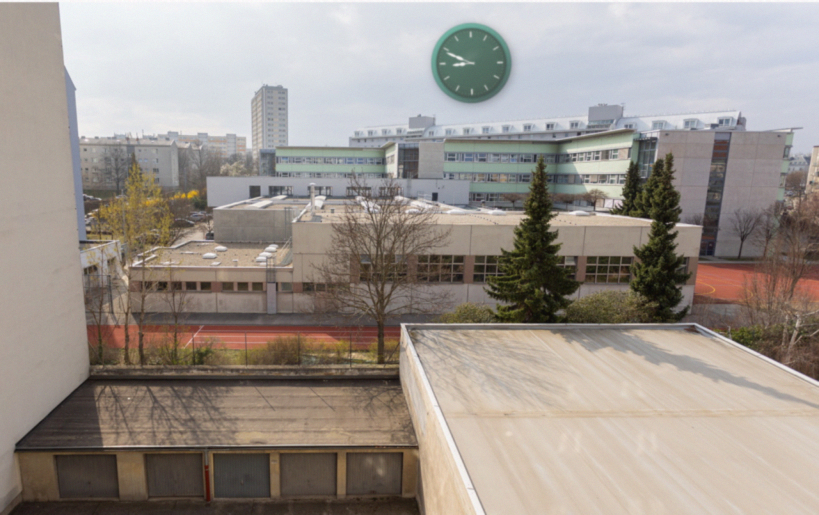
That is **8:49**
